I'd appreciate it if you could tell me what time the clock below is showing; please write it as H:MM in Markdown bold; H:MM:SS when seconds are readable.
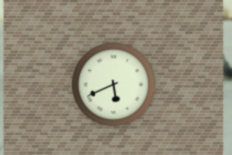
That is **5:41**
